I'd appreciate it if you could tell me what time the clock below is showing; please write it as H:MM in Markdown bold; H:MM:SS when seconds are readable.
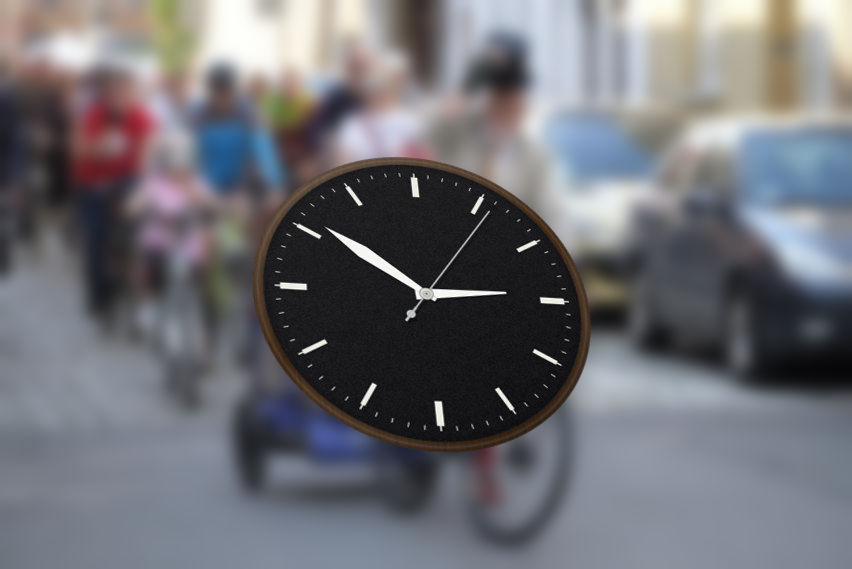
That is **2:51:06**
